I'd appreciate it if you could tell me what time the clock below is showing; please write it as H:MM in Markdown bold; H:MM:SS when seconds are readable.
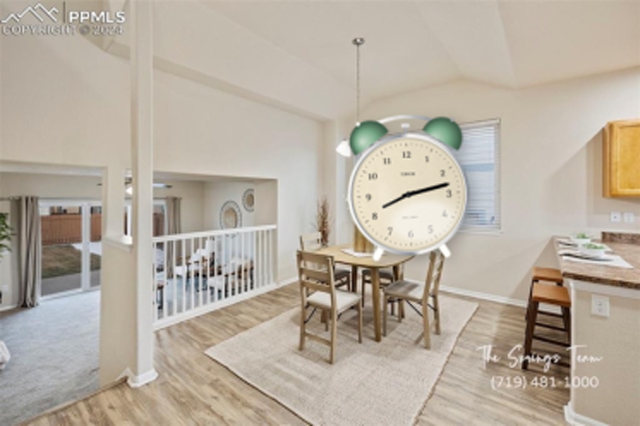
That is **8:13**
